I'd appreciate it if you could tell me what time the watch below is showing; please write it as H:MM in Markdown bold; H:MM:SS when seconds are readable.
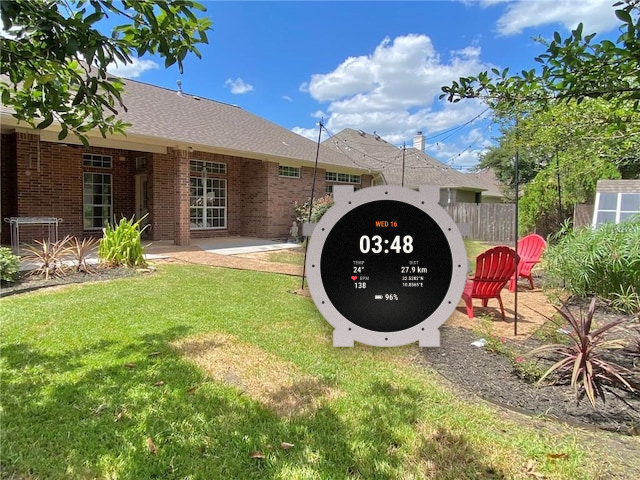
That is **3:48**
